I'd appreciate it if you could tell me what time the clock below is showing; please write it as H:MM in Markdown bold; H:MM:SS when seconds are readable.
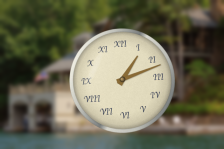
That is **1:12**
